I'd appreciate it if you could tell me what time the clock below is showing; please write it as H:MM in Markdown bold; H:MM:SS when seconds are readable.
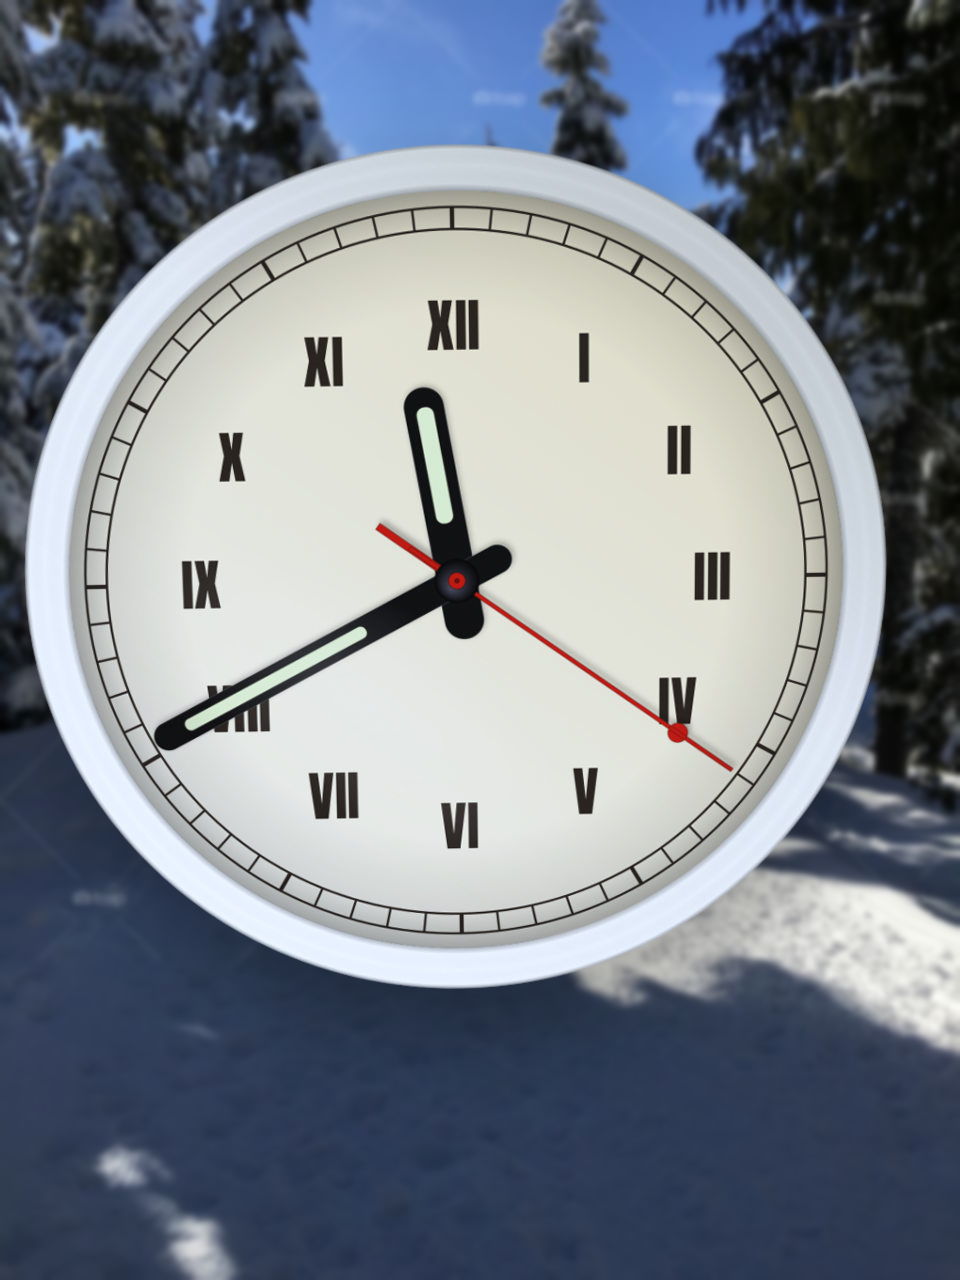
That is **11:40:21**
